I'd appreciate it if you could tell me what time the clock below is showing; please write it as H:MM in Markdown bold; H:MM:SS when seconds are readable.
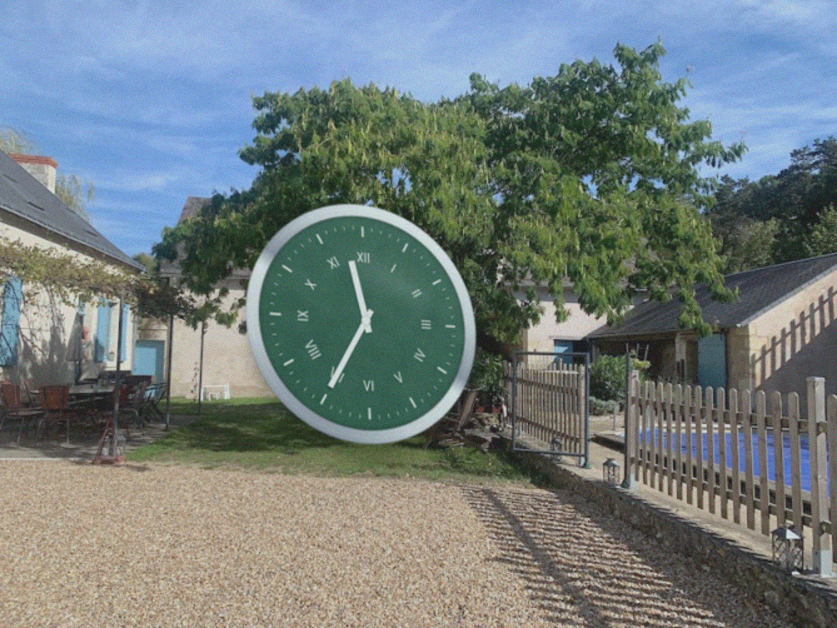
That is **11:35**
